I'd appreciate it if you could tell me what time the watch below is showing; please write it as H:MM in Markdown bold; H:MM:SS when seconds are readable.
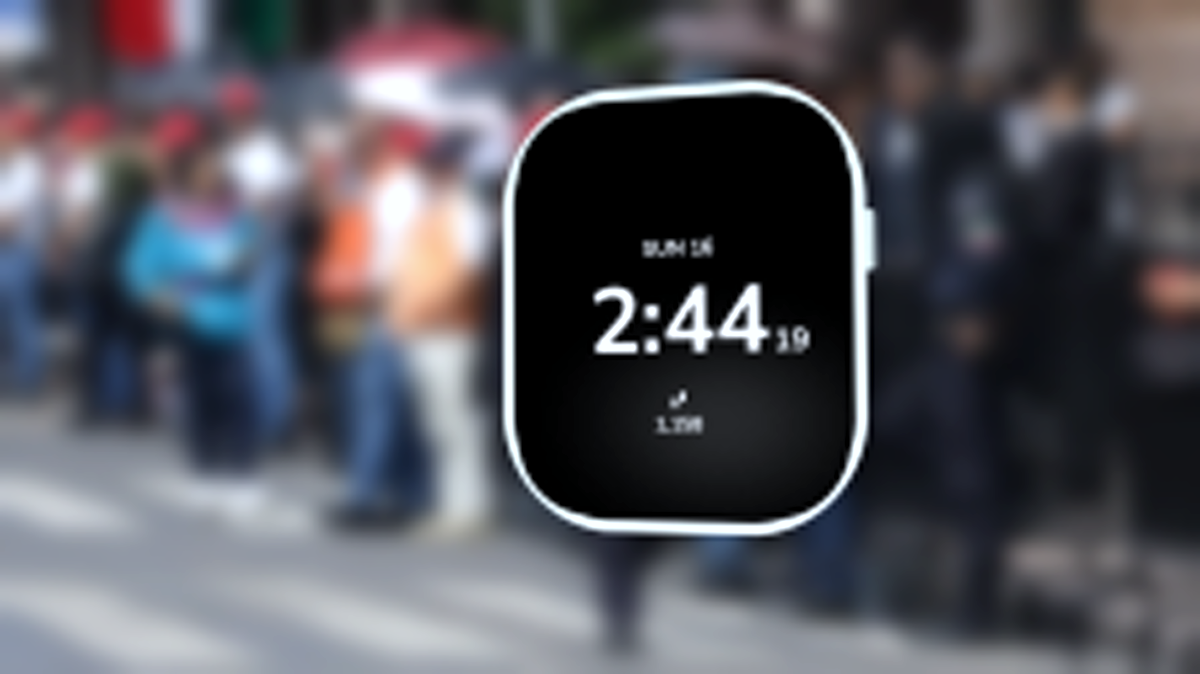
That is **2:44**
